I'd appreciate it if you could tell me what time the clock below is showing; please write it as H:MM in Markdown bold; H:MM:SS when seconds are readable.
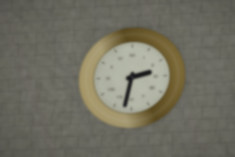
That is **2:32**
